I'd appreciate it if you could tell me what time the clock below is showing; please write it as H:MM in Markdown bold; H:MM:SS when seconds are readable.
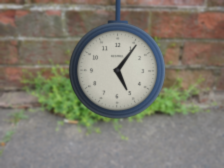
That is **5:06**
